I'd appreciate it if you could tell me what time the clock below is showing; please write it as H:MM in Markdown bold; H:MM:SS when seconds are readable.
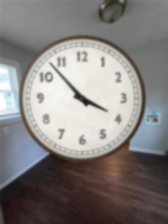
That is **3:53**
